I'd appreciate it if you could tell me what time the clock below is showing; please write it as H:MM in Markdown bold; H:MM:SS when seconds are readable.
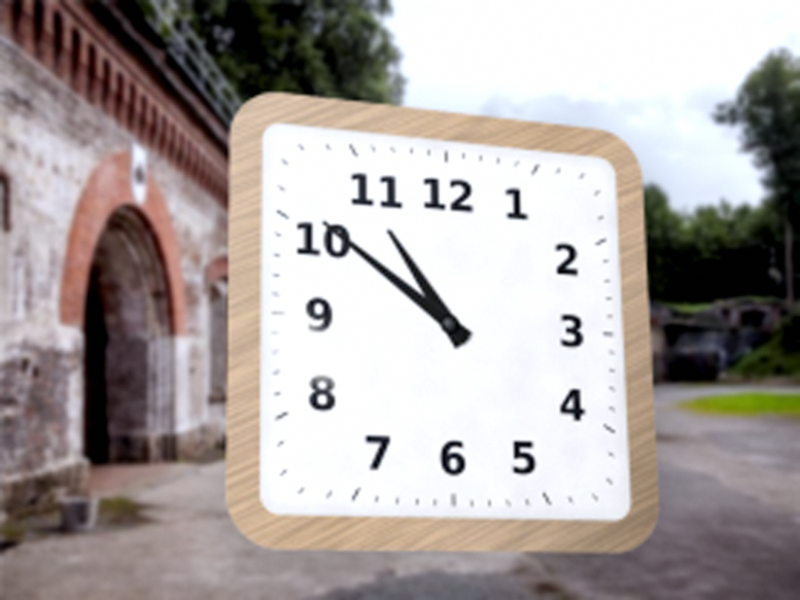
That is **10:51**
